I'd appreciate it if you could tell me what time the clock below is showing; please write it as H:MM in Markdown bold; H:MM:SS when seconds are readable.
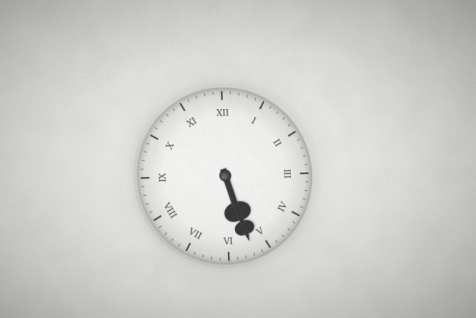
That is **5:27**
